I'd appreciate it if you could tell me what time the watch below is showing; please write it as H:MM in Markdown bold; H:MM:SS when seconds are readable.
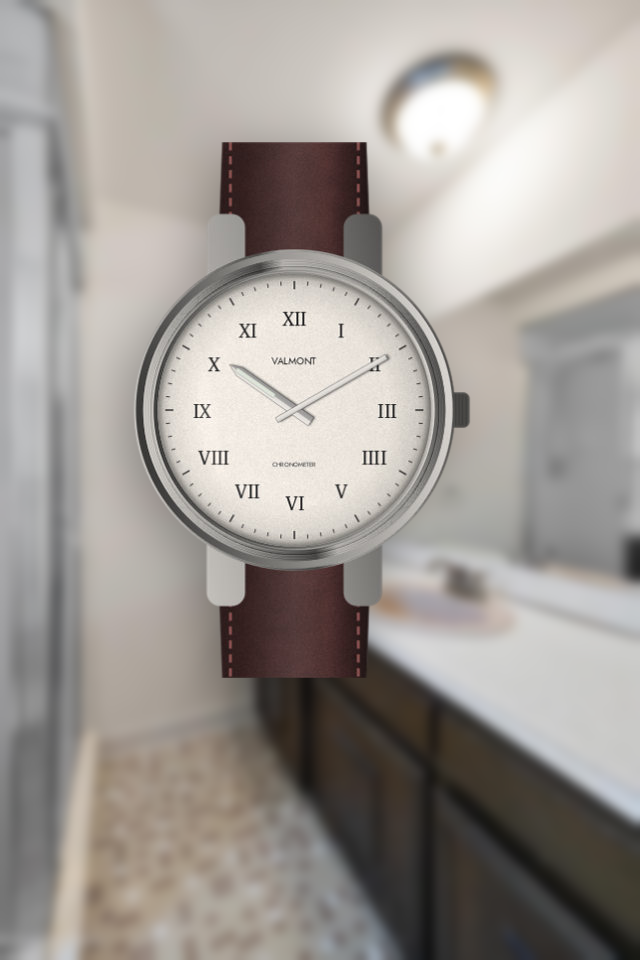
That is **10:10**
